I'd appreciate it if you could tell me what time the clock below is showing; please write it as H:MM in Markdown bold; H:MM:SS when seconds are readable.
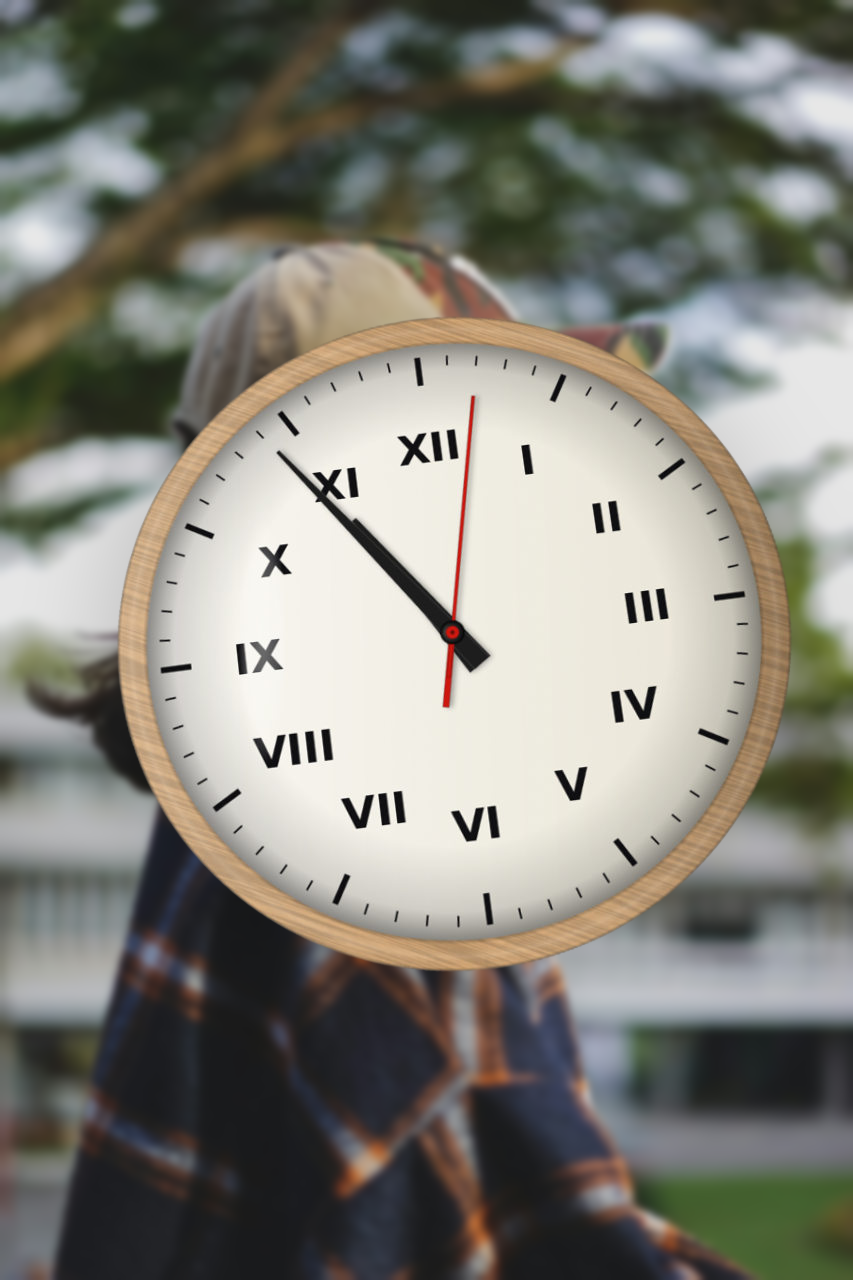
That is **10:54:02**
